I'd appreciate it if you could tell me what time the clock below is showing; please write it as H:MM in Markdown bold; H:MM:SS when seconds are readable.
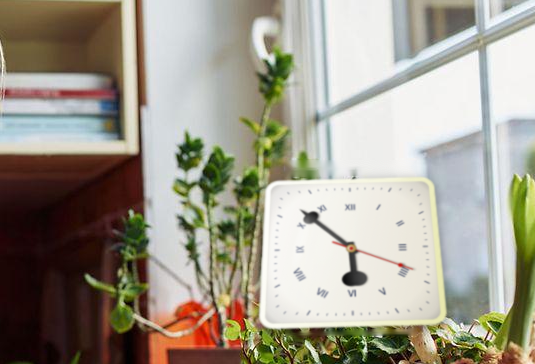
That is **5:52:19**
